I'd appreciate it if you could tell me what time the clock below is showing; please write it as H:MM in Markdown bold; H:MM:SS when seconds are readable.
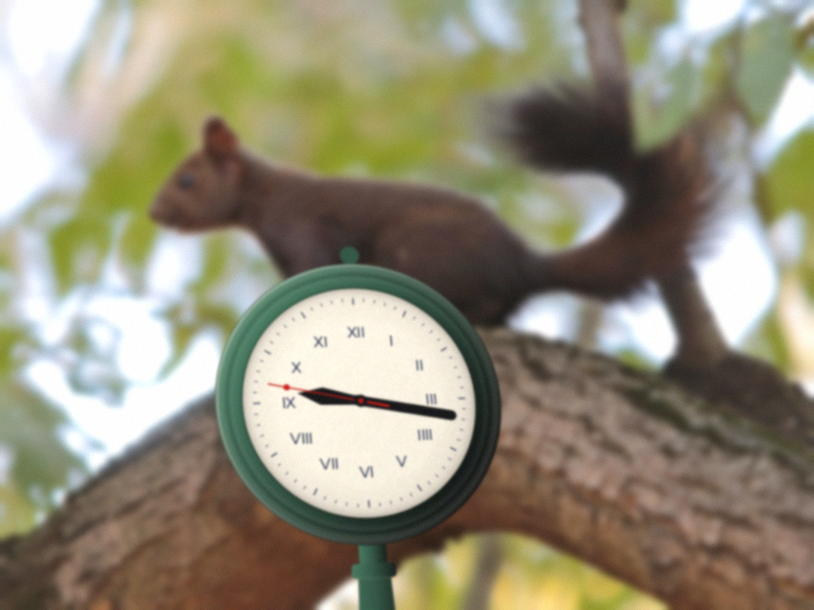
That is **9:16:47**
